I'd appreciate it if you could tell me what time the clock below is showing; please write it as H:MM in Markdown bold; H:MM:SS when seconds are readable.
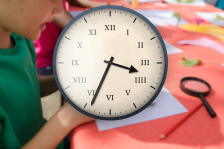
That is **3:34**
